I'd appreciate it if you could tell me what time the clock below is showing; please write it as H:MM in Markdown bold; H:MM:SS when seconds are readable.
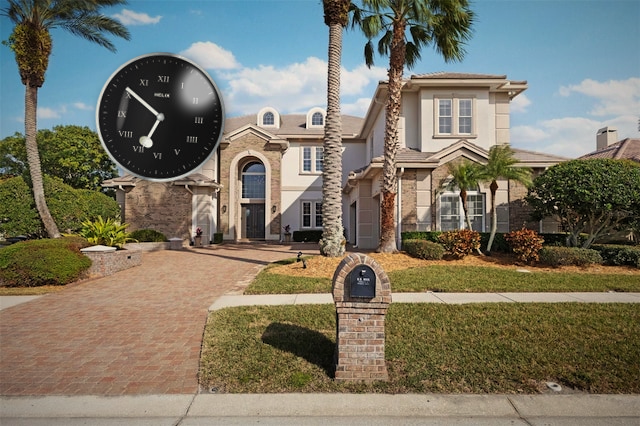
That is **6:51**
